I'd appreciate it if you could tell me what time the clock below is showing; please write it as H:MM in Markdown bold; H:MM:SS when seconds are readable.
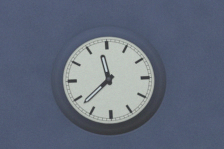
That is **11:38**
